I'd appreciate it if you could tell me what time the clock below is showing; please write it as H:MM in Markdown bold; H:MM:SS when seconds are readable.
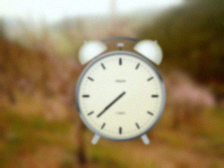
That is **7:38**
